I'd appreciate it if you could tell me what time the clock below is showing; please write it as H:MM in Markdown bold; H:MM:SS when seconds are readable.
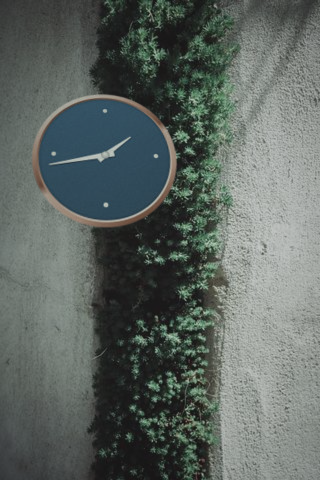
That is **1:43**
